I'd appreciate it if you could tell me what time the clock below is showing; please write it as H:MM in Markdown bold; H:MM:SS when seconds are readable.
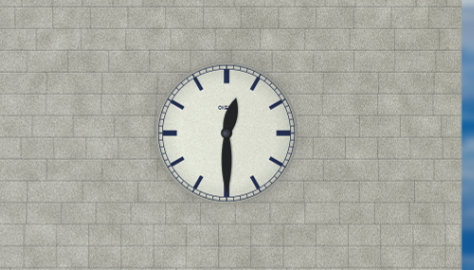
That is **12:30**
